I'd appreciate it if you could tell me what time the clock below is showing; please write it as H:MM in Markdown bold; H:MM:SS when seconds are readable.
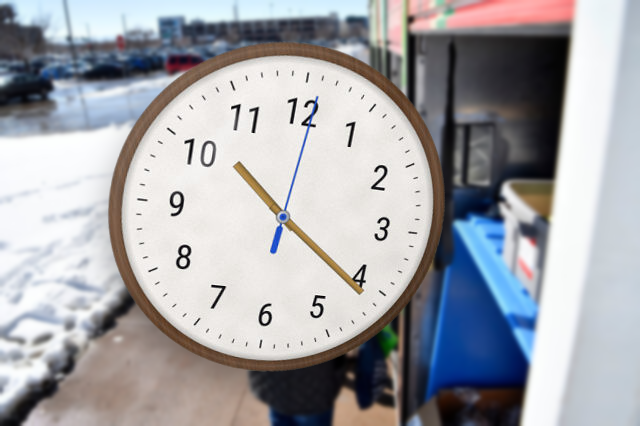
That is **10:21:01**
